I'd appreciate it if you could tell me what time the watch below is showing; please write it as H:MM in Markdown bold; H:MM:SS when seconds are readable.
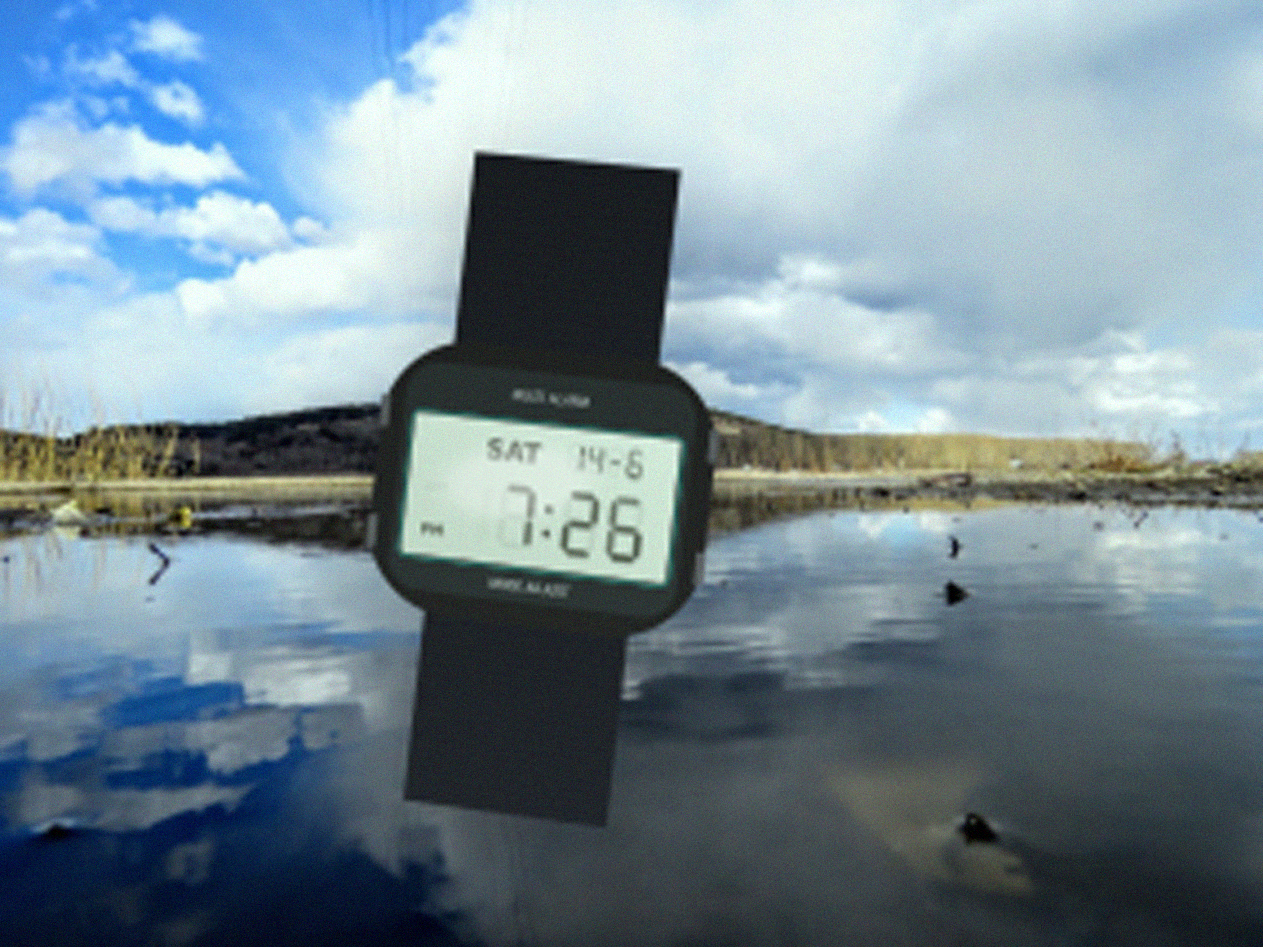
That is **7:26**
